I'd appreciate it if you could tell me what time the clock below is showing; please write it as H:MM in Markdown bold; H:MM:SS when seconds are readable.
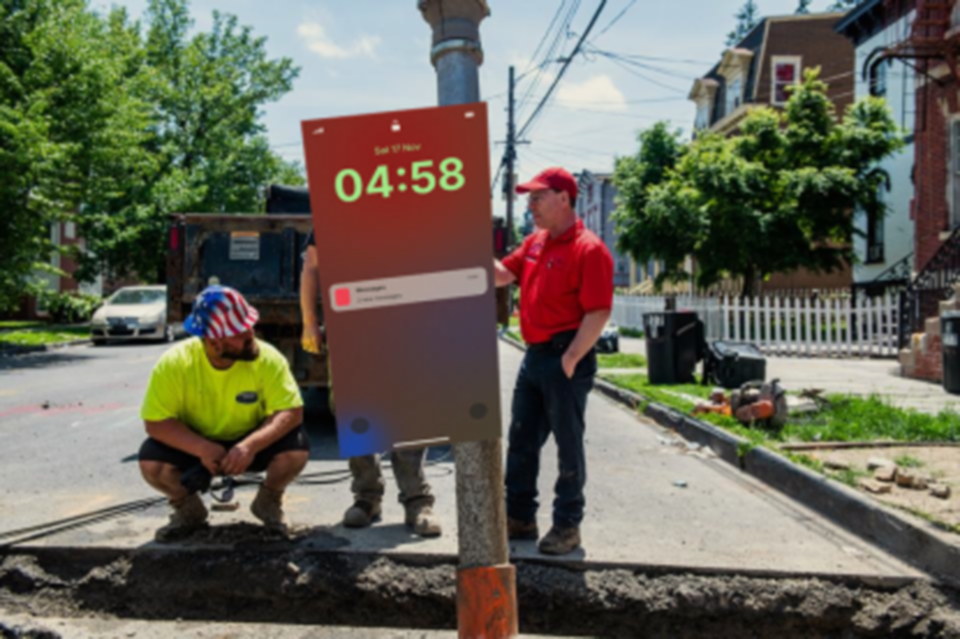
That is **4:58**
